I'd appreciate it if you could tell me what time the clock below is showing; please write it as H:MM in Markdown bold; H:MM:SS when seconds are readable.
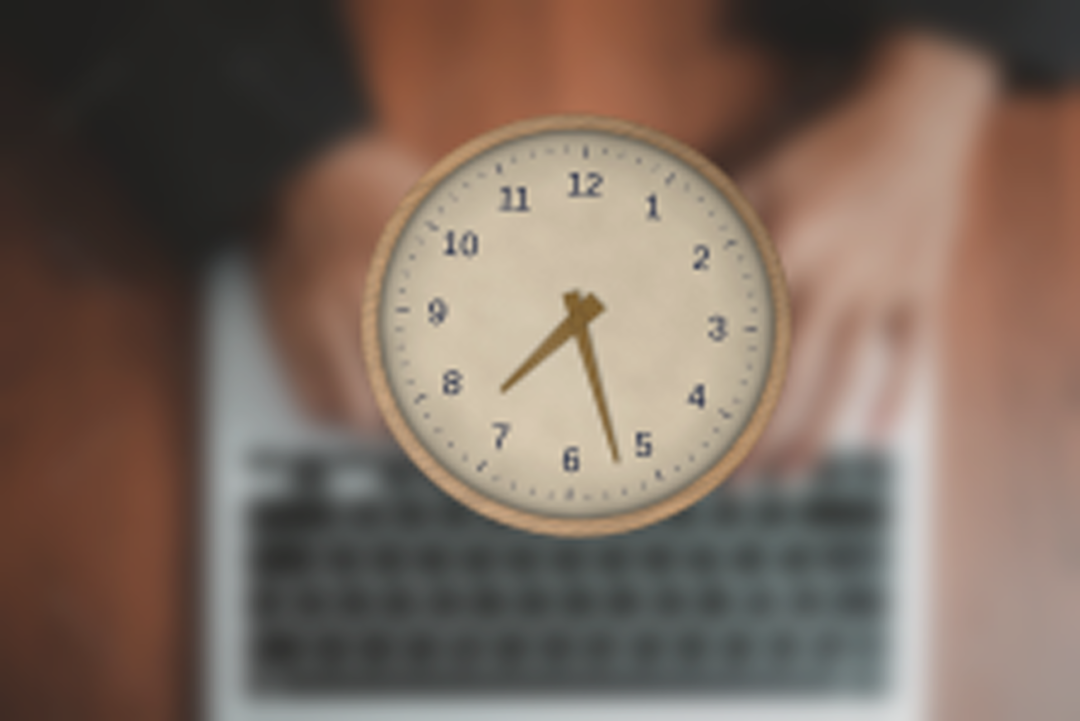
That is **7:27**
